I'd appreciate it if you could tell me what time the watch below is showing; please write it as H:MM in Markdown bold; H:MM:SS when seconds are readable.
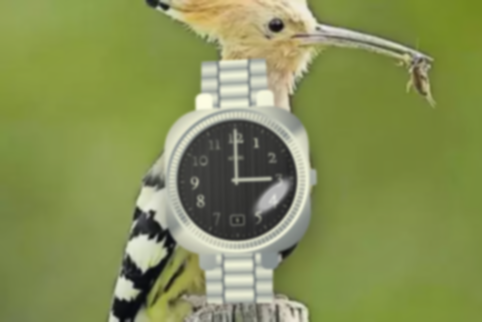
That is **3:00**
